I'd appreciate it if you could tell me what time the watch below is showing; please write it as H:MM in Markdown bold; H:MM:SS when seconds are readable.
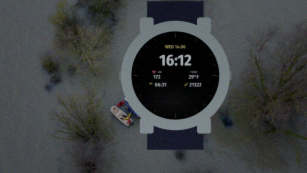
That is **16:12**
